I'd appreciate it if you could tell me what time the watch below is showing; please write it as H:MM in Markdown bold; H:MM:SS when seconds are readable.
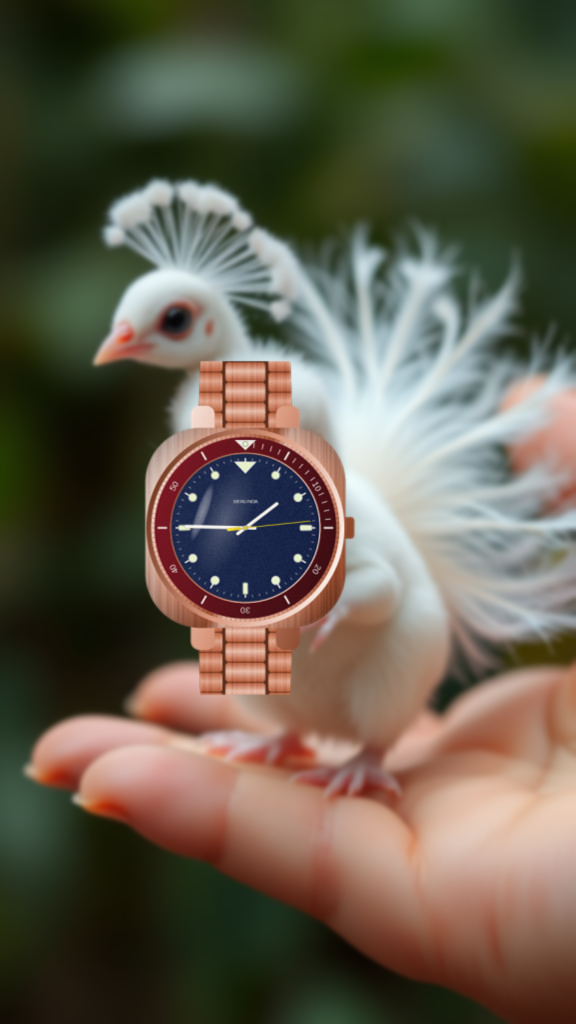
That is **1:45:14**
